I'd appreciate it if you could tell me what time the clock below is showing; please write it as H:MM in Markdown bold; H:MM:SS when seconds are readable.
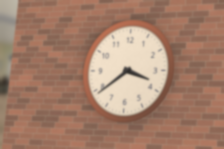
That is **3:39**
